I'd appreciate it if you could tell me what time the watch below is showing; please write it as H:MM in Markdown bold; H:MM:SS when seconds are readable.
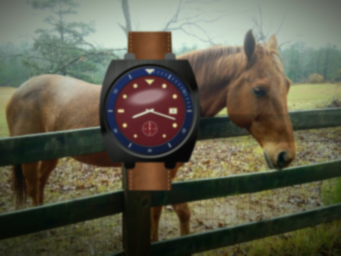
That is **8:18**
